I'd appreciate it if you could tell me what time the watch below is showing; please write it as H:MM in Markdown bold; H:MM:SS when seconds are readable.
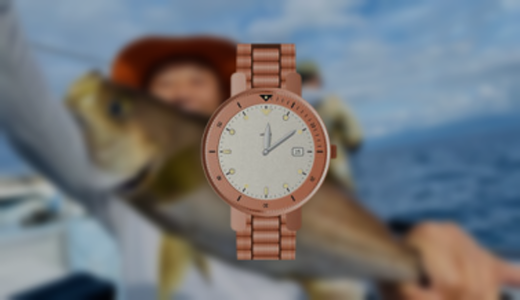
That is **12:09**
